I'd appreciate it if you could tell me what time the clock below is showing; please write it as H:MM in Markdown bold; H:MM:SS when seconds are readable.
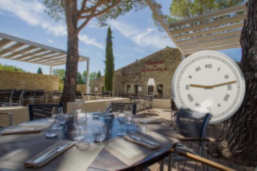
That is **9:13**
